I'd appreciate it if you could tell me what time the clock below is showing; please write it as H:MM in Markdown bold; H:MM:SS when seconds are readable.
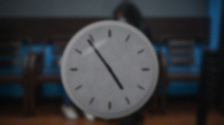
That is **4:54**
